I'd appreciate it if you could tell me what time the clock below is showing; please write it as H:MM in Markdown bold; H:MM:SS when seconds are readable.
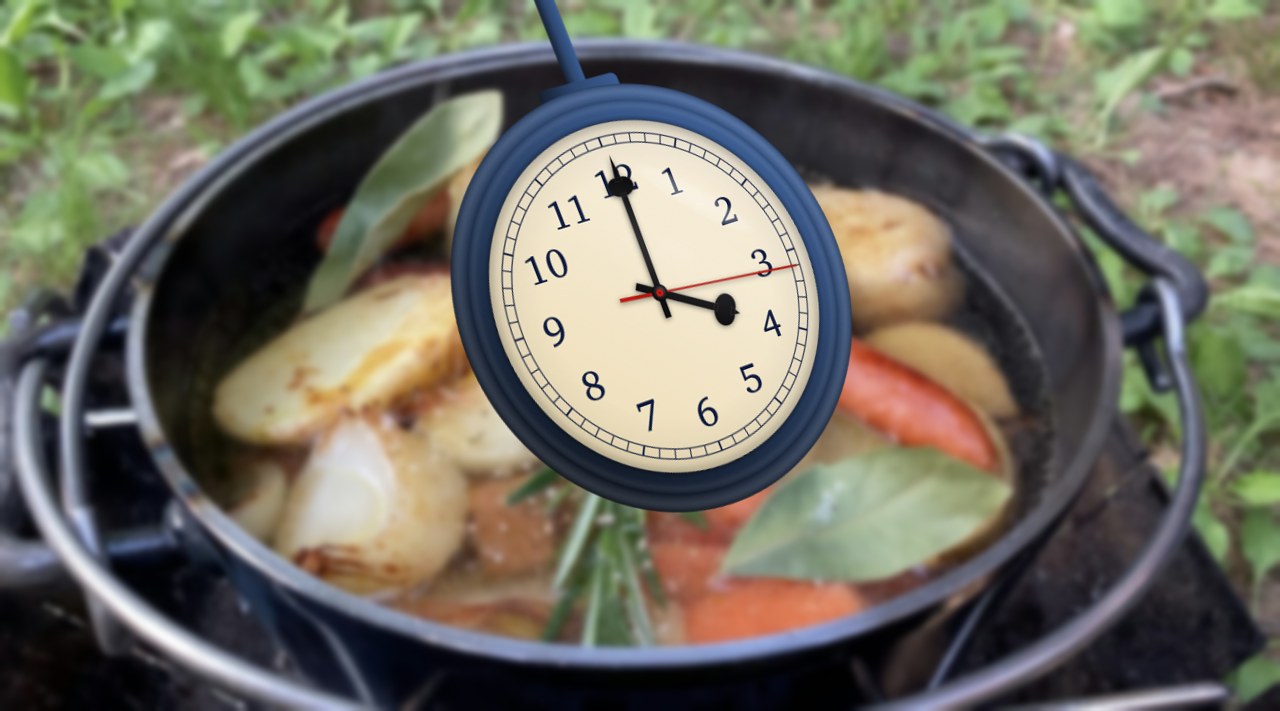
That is **4:00:16**
